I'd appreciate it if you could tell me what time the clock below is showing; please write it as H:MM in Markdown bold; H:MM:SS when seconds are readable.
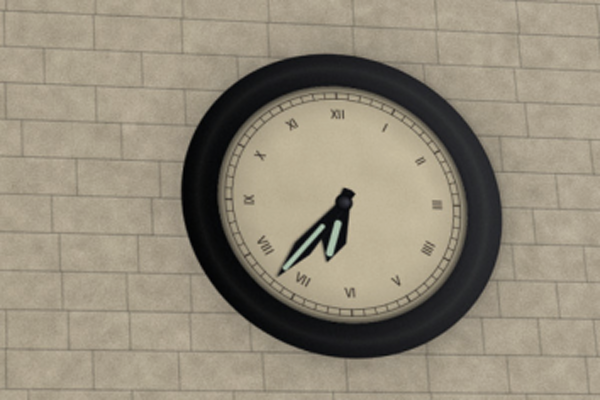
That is **6:37**
